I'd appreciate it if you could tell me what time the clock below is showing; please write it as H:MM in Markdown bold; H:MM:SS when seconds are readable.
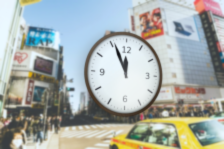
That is **11:56**
